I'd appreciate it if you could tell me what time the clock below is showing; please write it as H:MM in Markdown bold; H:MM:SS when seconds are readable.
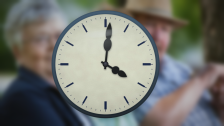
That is **4:01**
